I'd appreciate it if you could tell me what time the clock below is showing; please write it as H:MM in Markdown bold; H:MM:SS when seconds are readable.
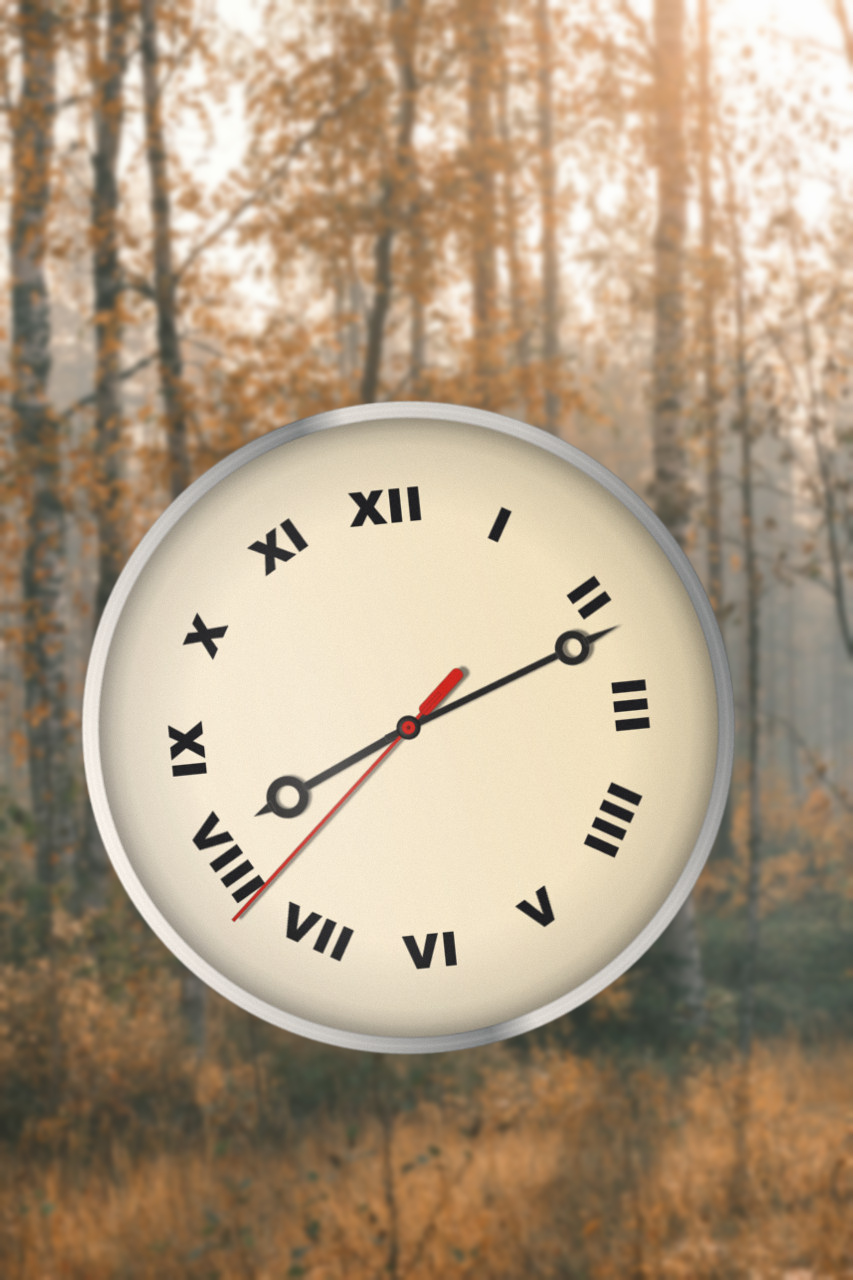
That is **8:11:38**
